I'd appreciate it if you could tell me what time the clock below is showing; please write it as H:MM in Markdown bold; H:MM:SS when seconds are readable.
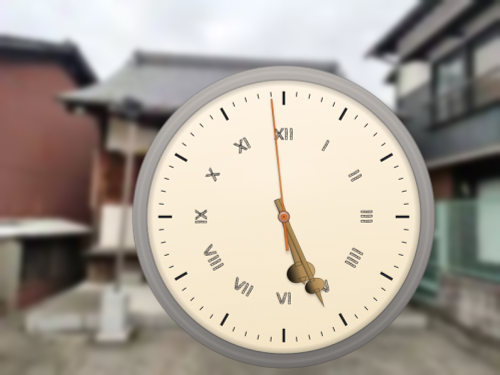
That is **5:25:59**
